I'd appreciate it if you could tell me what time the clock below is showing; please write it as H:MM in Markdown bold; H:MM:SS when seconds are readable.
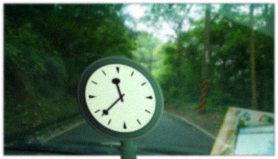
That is **11:38**
